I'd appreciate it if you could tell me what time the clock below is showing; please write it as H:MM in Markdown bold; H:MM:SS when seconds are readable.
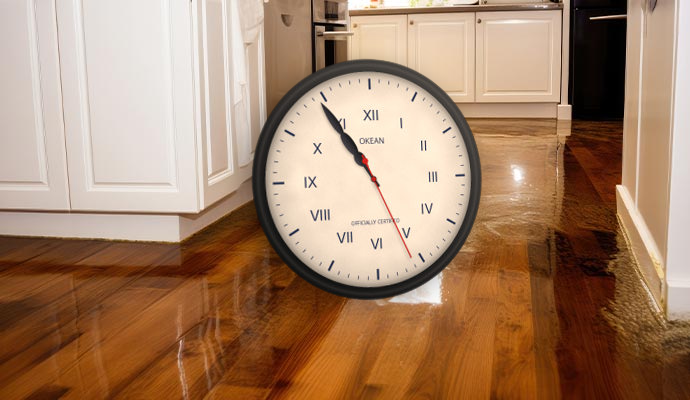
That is **10:54:26**
